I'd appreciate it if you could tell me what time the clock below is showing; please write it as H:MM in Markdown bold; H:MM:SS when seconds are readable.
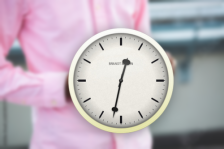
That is **12:32**
